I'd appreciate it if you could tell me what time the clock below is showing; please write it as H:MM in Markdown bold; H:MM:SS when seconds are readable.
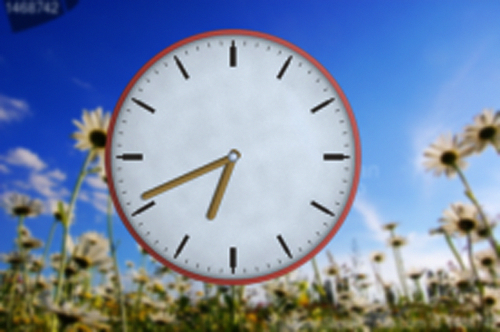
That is **6:41**
